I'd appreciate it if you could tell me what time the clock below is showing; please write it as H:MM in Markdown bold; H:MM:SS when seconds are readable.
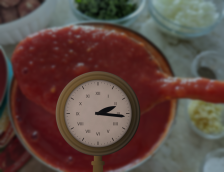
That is **2:16**
